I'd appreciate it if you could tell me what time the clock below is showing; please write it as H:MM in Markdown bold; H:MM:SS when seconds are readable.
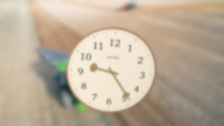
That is **9:24**
